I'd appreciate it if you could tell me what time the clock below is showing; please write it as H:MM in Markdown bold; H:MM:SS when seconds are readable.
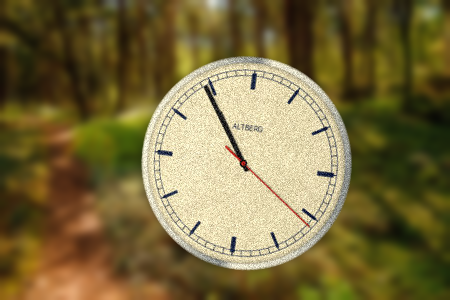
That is **10:54:21**
